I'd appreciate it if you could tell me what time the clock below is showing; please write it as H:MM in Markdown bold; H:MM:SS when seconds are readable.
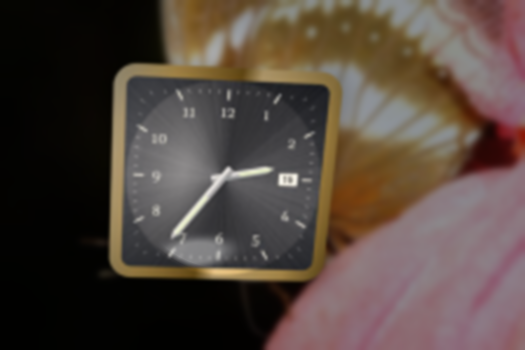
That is **2:36**
